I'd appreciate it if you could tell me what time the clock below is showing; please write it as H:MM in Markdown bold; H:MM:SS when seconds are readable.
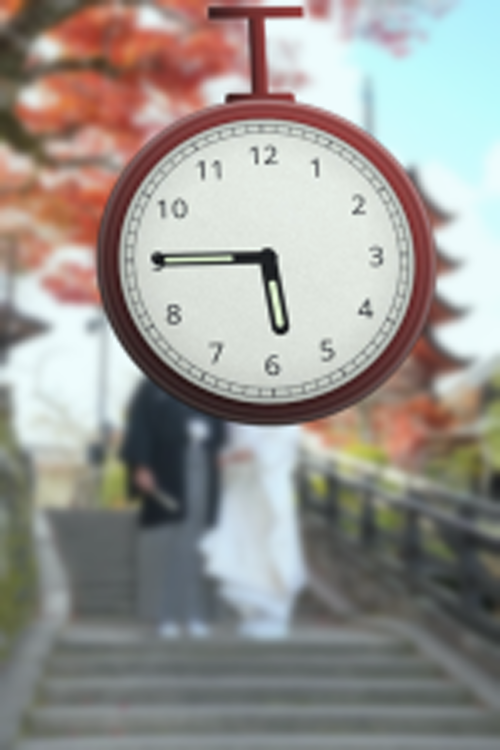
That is **5:45**
